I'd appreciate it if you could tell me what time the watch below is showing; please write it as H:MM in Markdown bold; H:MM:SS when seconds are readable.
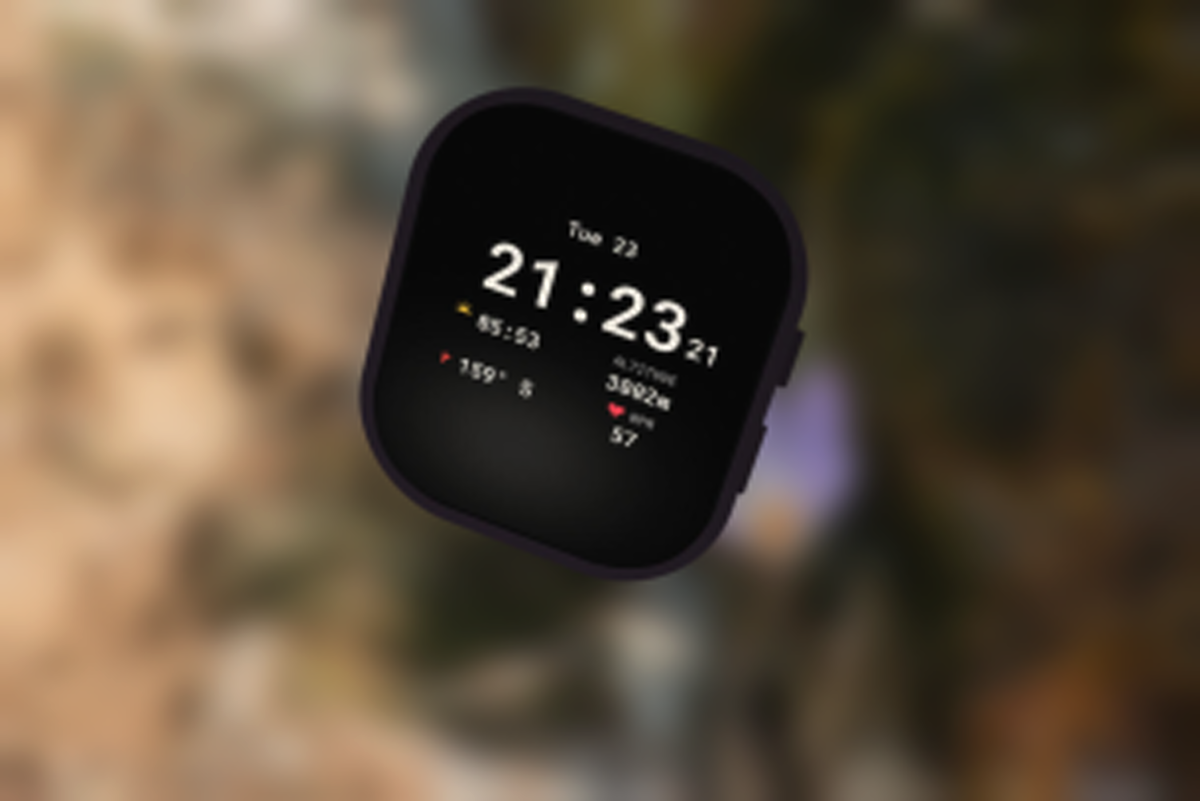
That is **21:23**
